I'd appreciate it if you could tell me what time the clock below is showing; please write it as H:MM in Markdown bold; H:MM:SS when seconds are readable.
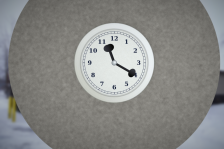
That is **11:20**
